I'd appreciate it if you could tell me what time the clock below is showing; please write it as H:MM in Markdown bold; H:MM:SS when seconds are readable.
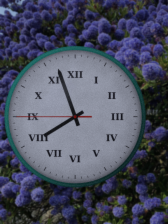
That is **7:56:45**
